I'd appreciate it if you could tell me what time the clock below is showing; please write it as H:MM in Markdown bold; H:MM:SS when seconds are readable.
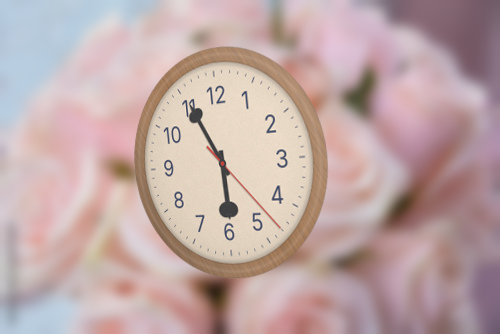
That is **5:55:23**
